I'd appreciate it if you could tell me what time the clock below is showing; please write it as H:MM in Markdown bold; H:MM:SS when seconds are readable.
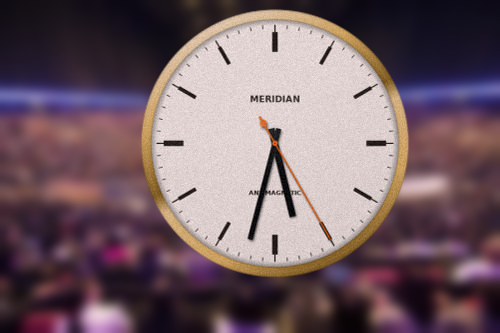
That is **5:32:25**
